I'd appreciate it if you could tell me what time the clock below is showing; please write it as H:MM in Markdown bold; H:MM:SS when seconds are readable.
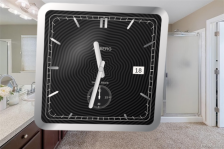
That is **11:32**
